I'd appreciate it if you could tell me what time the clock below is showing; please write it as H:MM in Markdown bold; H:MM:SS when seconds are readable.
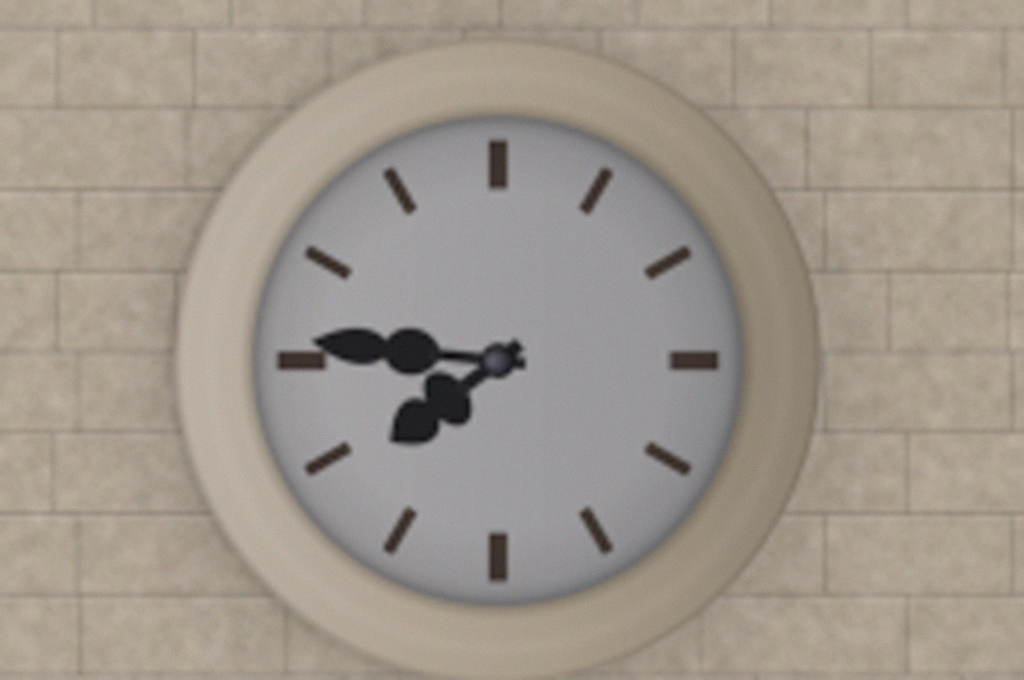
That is **7:46**
